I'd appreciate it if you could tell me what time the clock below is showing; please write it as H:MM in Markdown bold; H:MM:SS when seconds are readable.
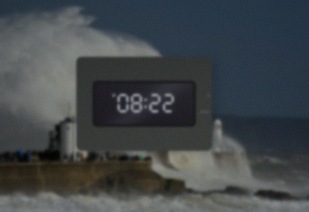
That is **8:22**
